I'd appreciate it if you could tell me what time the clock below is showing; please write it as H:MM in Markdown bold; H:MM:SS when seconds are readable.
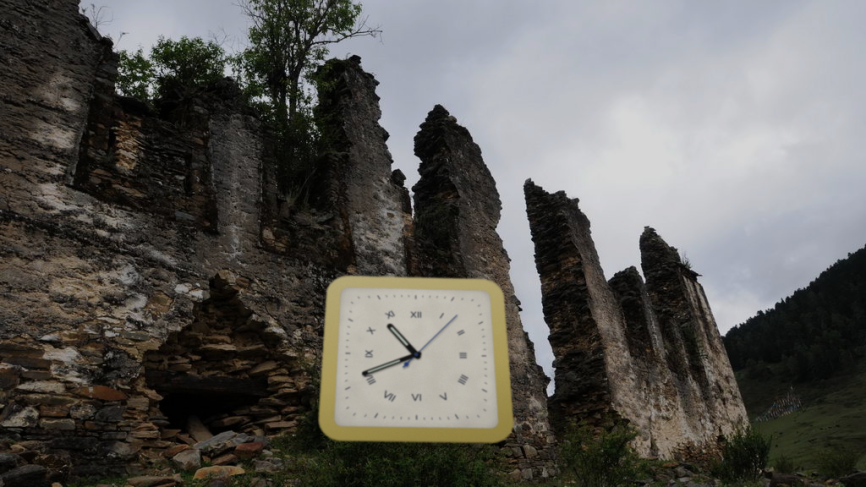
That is **10:41:07**
